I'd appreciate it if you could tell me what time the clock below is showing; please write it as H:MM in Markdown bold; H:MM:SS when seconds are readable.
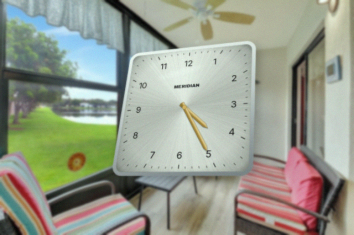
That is **4:25**
